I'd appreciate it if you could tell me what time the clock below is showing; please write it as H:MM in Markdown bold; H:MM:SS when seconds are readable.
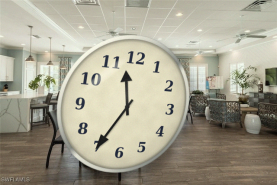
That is **11:35**
